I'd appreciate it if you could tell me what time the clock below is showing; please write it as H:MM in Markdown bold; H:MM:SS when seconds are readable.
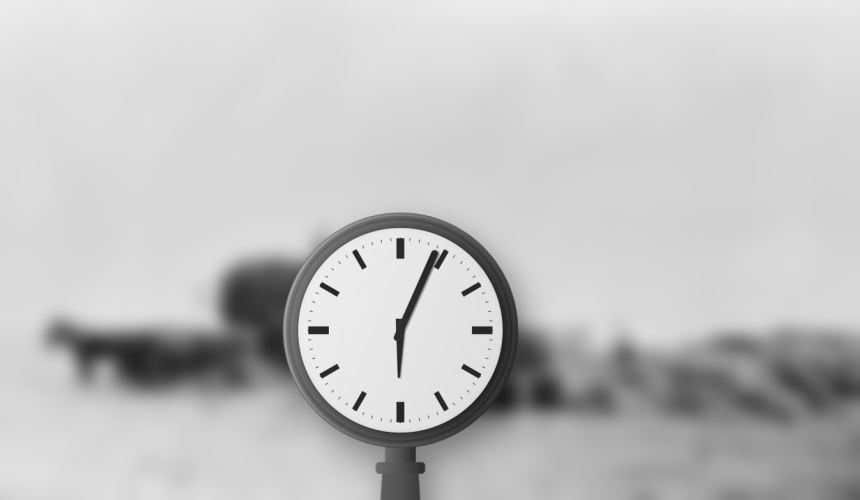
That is **6:04**
